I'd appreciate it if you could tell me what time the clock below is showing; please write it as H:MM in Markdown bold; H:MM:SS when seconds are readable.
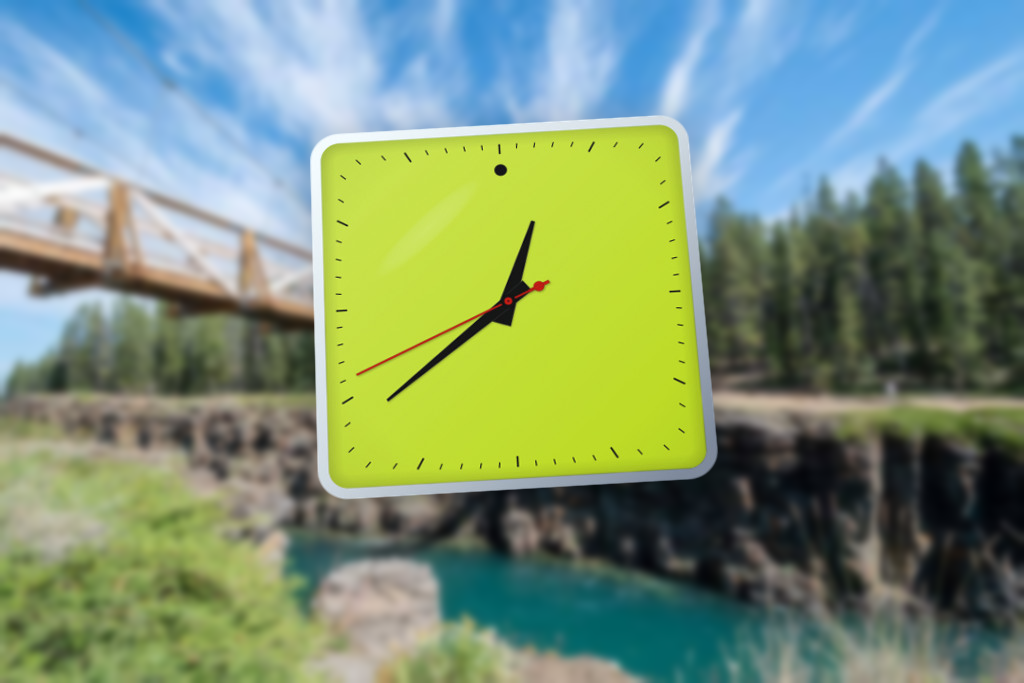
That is **12:38:41**
